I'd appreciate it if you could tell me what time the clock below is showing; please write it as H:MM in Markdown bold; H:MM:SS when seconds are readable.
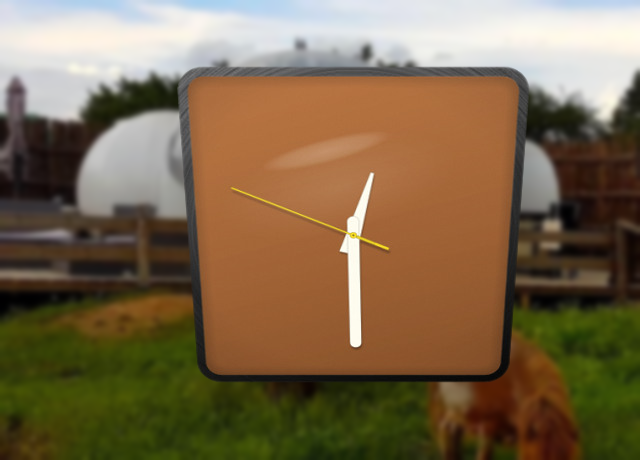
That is **12:29:49**
